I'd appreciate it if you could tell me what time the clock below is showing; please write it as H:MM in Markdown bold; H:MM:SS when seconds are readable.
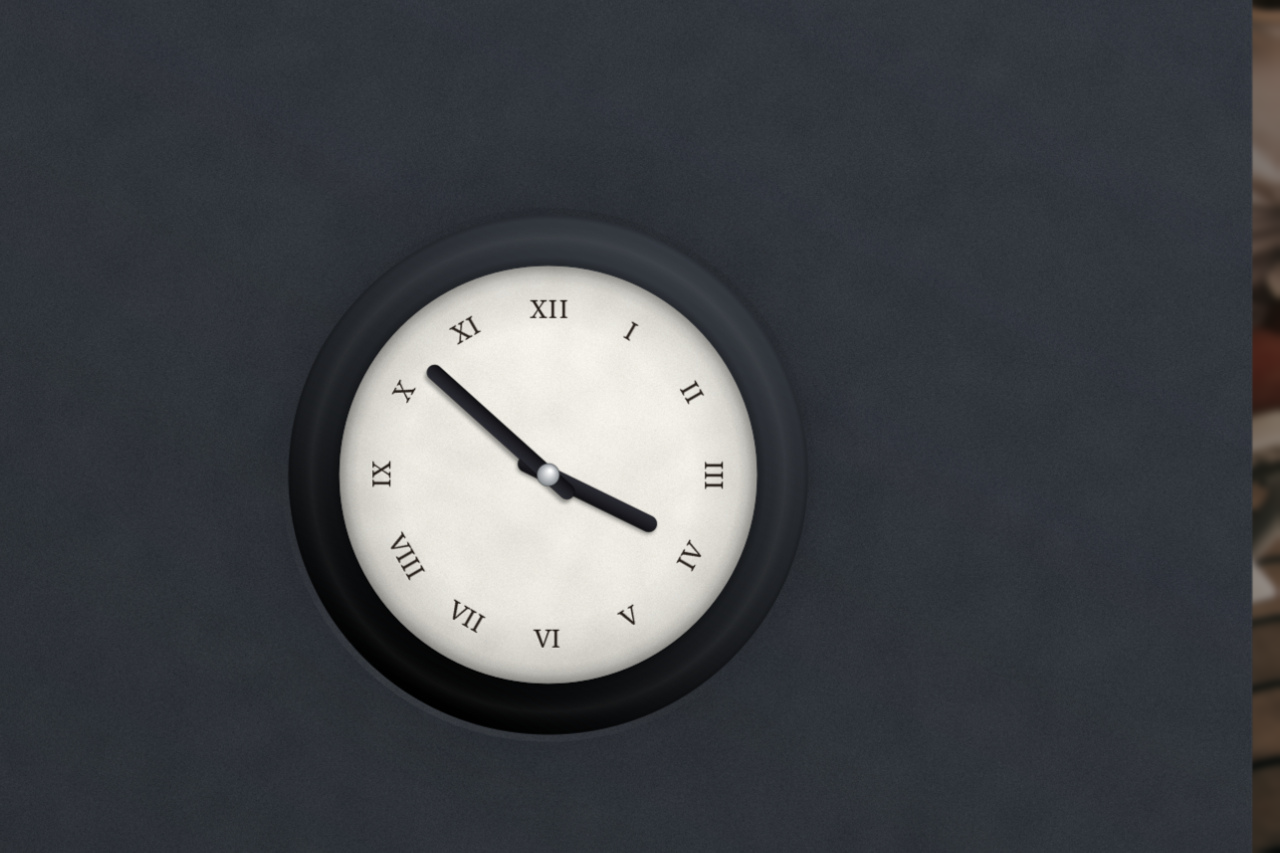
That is **3:52**
